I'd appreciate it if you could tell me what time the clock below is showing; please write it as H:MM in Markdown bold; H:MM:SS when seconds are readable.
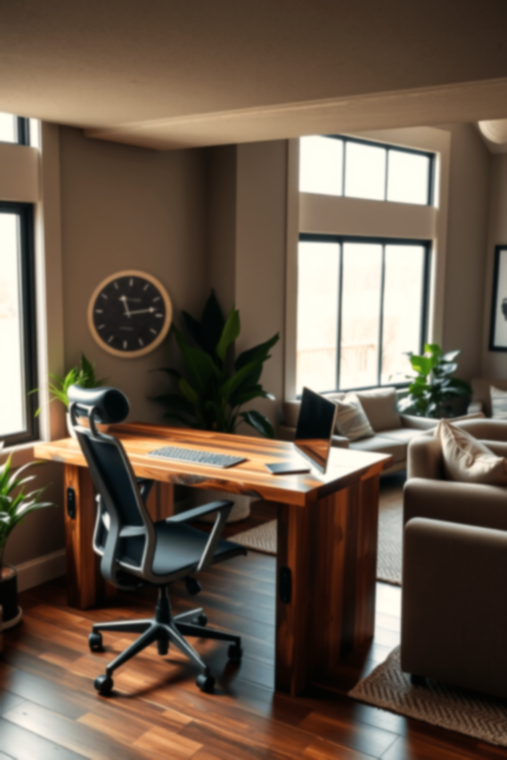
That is **11:13**
